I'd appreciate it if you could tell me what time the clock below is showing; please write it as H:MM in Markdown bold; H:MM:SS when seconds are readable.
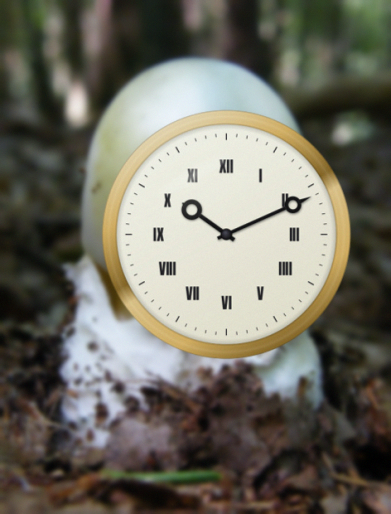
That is **10:11**
